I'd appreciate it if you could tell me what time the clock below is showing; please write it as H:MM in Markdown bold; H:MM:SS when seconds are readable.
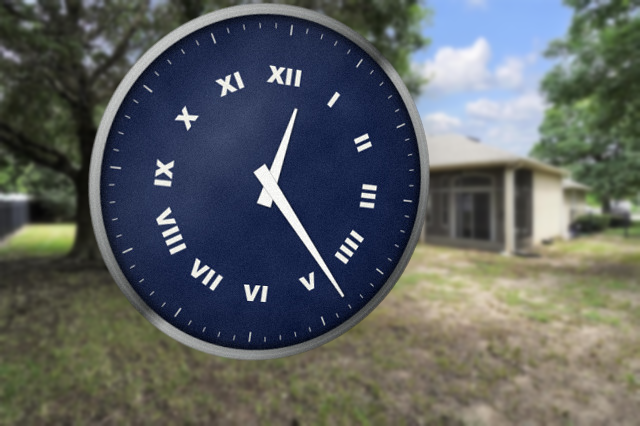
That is **12:23**
